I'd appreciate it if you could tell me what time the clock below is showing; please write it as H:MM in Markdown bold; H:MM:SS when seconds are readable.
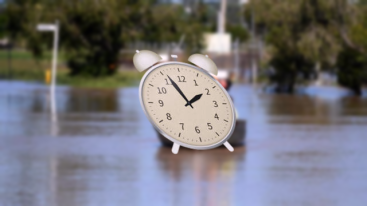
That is **1:56**
